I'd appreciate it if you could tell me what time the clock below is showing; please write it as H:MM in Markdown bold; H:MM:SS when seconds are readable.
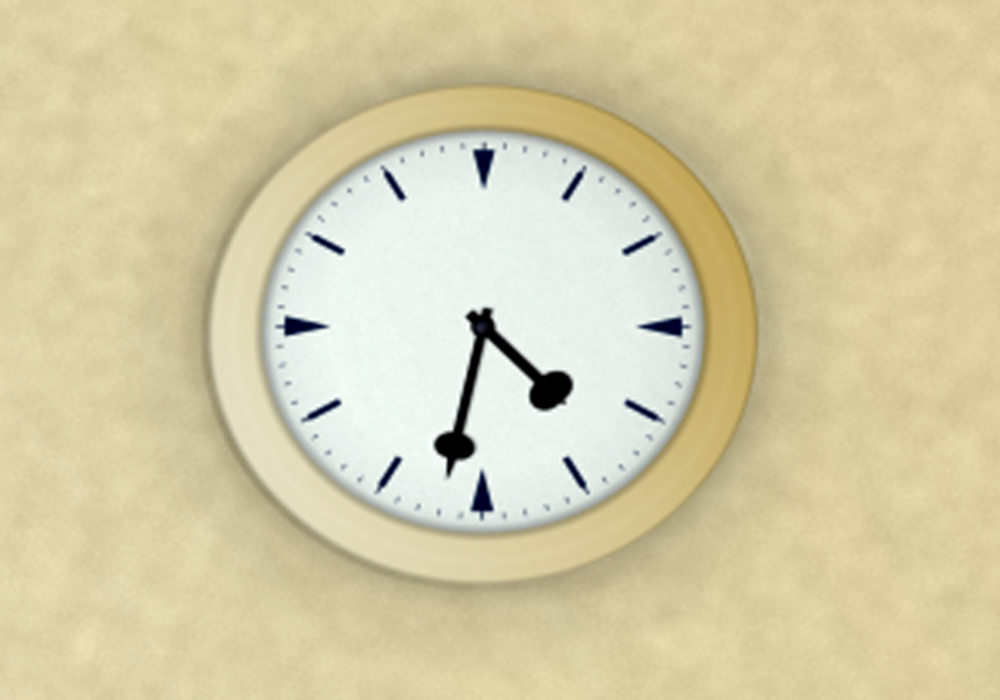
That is **4:32**
